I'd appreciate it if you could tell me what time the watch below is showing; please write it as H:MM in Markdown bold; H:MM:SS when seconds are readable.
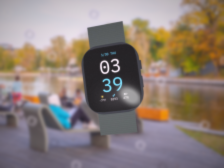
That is **3:39**
